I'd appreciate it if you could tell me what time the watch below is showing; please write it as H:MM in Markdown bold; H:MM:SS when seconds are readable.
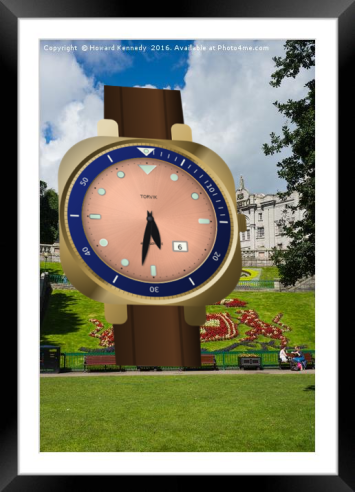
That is **5:32**
